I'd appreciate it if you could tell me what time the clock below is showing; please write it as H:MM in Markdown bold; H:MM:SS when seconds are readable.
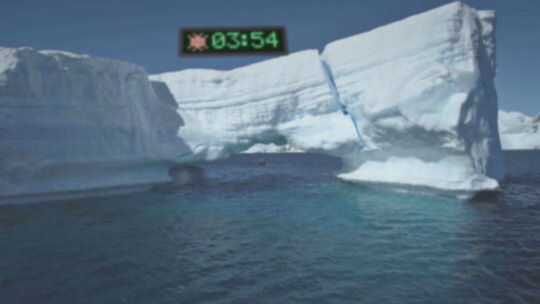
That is **3:54**
